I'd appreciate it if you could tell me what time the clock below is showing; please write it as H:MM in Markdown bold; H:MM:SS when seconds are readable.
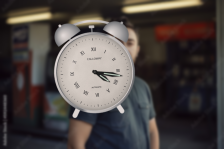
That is **4:17**
